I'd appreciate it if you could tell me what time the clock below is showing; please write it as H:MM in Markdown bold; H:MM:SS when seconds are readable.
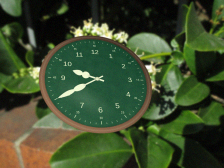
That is **9:40**
